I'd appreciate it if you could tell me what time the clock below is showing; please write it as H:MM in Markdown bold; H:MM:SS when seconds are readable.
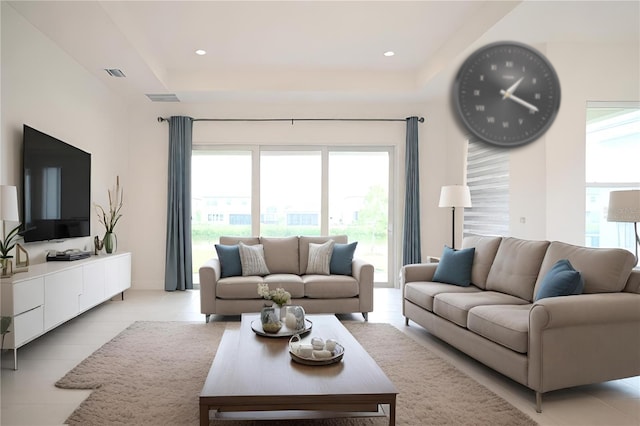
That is **1:19**
